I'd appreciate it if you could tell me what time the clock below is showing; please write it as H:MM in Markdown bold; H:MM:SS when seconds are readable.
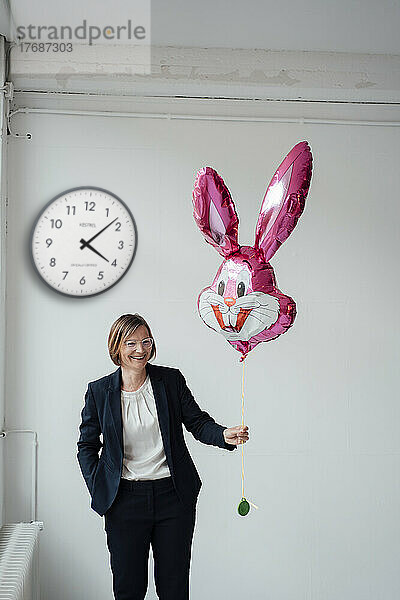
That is **4:08**
